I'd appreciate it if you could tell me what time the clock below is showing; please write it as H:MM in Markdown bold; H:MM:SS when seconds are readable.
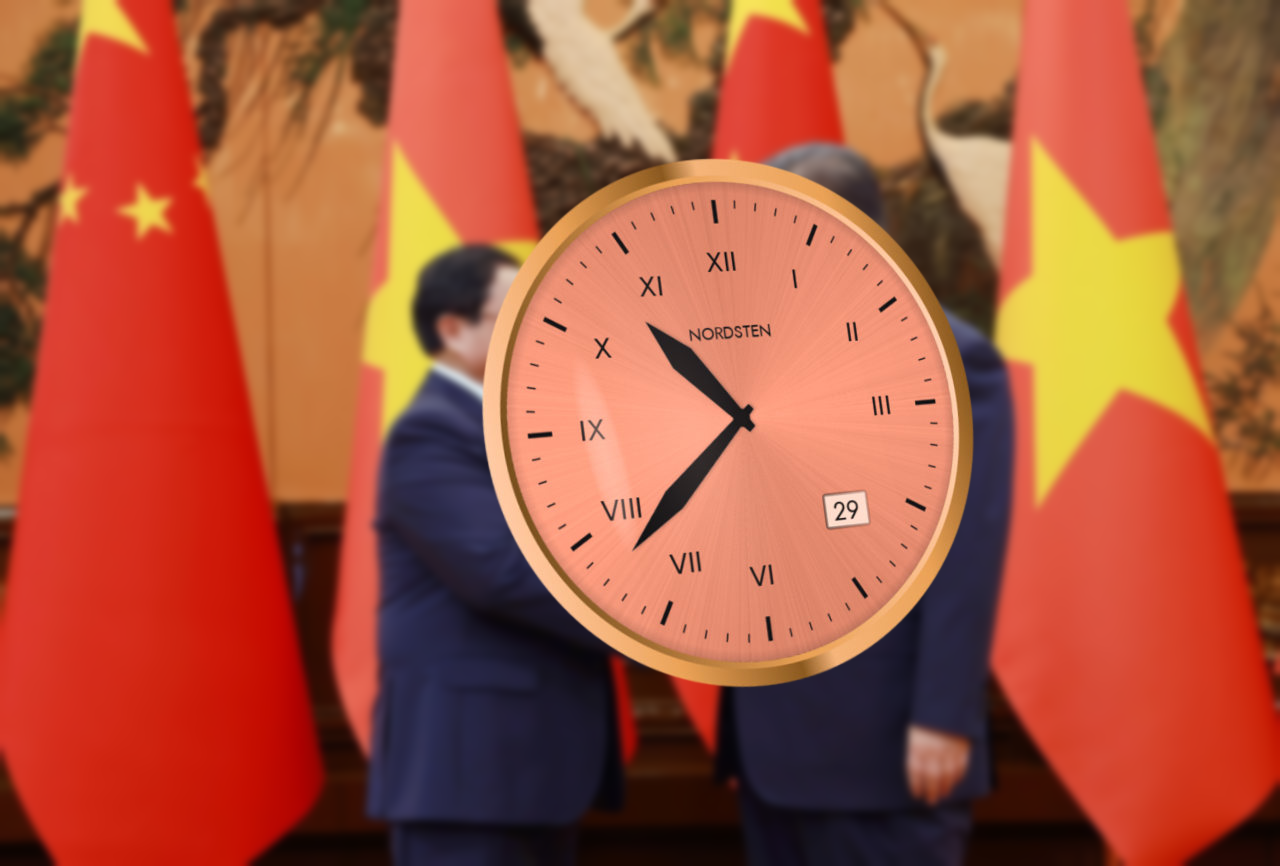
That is **10:38**
